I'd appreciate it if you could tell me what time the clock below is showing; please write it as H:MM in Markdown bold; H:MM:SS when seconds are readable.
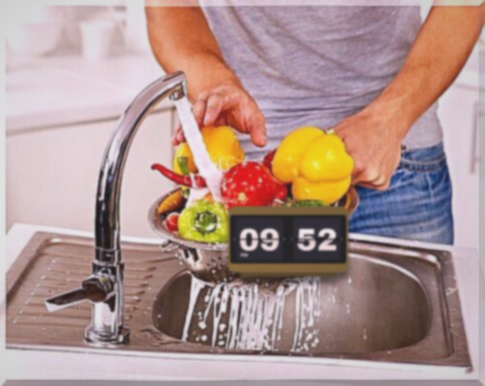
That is **9:52**
